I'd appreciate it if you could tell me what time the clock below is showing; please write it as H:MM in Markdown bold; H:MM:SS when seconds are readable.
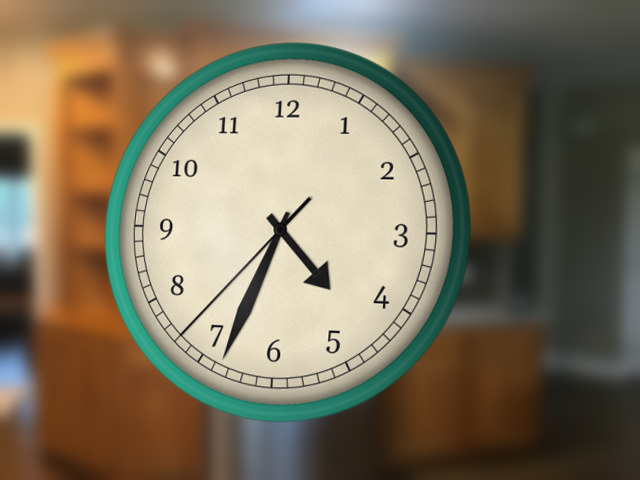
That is **4:33:37**
